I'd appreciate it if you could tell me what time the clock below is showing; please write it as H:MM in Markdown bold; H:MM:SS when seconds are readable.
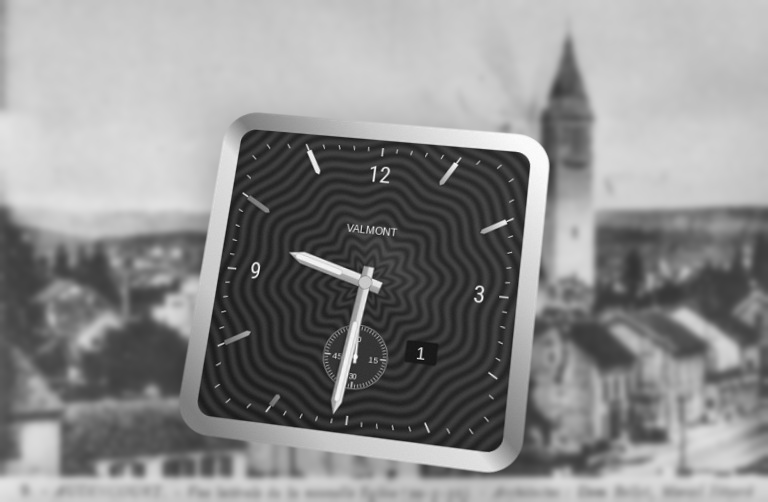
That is **9:31**
